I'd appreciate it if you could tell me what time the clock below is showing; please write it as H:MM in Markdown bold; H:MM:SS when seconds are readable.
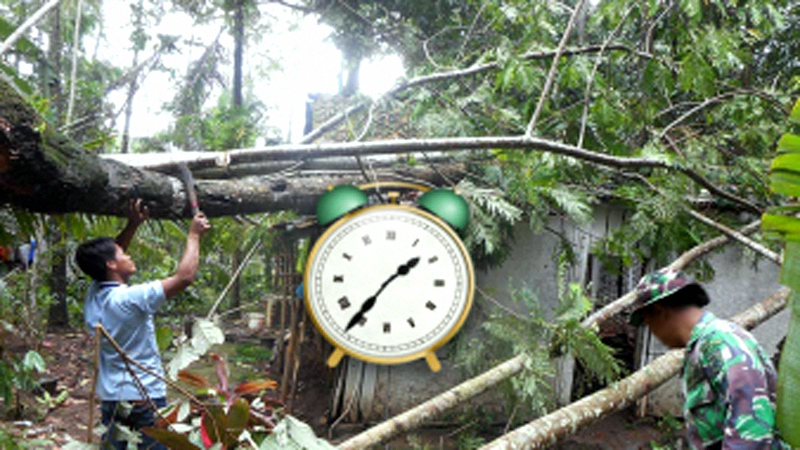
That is **1:36**
